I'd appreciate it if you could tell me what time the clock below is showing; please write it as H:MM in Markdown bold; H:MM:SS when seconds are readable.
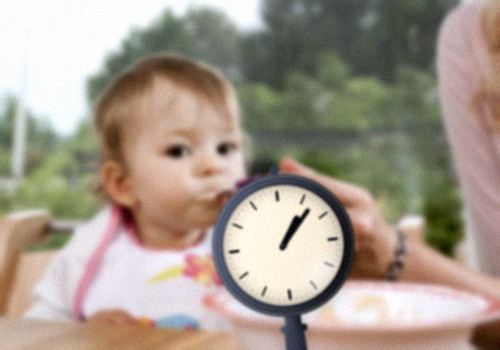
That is **1:07**
